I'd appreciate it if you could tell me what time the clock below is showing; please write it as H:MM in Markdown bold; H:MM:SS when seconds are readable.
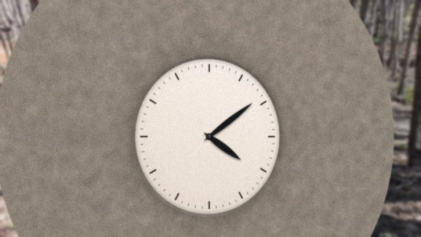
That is **4:09**
